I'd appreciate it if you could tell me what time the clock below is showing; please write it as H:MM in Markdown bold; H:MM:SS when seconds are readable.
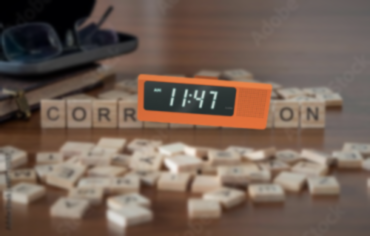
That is **11:47**
